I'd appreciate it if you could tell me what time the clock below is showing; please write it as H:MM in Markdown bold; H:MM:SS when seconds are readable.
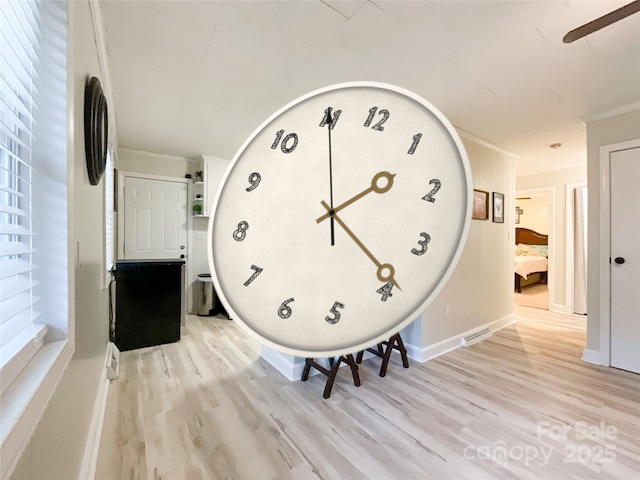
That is **1:18:55**
